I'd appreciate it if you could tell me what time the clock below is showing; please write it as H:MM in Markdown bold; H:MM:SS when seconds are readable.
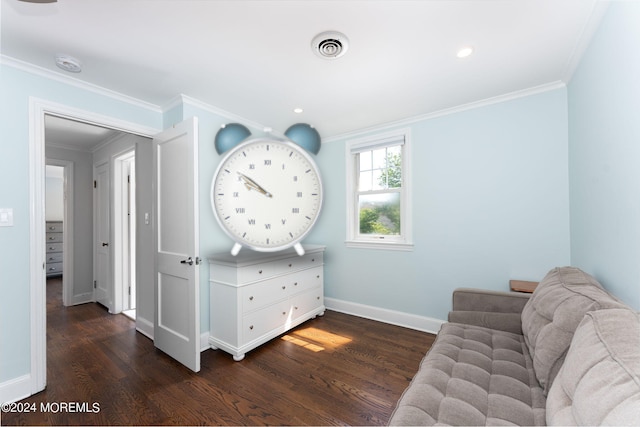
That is **9:51**
